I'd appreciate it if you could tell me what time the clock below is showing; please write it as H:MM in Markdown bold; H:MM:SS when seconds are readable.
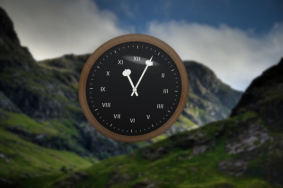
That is **11:04**
